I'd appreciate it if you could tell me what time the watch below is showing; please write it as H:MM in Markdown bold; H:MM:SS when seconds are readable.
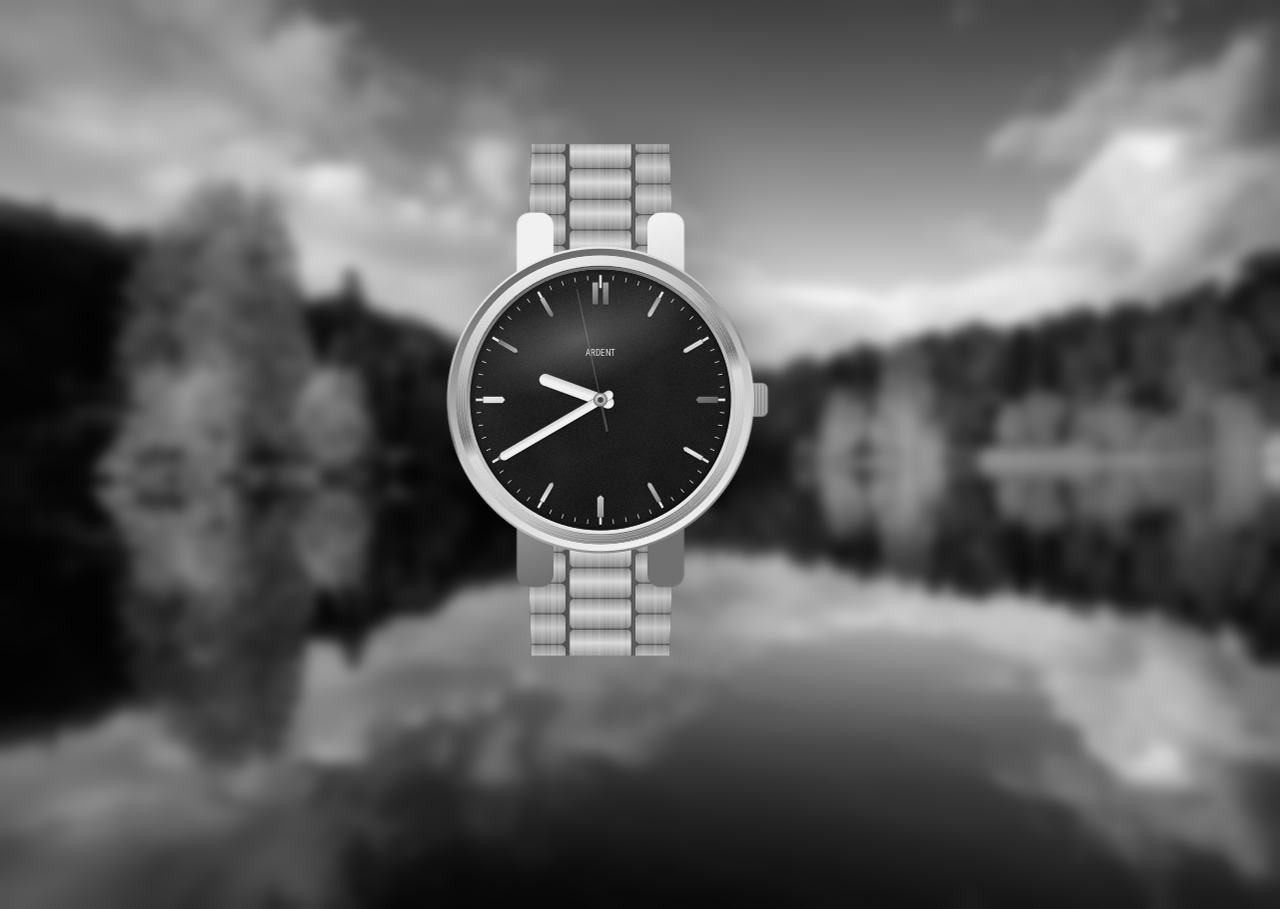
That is **9:39:58**
